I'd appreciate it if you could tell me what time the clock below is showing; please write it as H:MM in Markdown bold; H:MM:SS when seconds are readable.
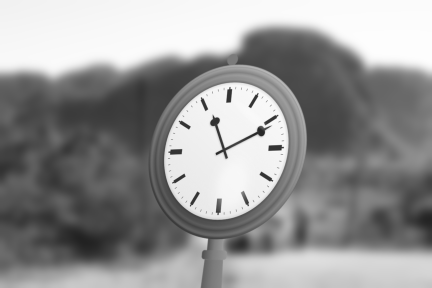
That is **11:11**
